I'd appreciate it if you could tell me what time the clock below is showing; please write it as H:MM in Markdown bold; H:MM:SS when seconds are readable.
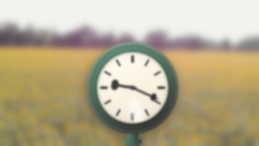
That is **9:19**
